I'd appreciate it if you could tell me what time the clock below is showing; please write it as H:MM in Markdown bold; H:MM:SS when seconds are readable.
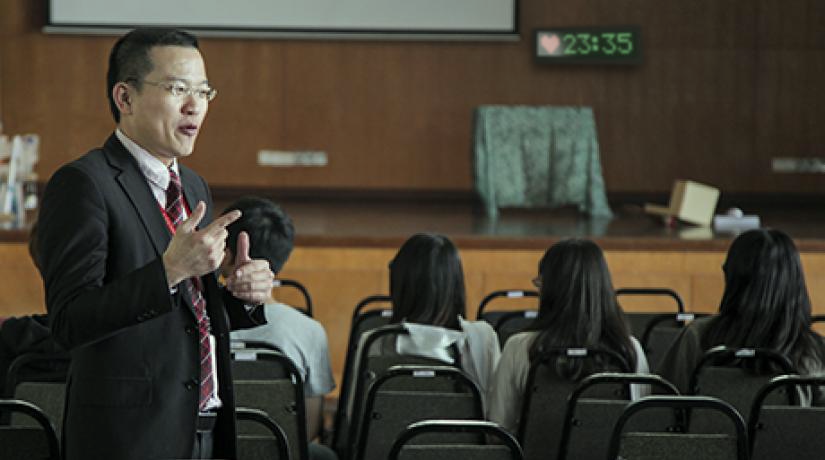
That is **23:35**
